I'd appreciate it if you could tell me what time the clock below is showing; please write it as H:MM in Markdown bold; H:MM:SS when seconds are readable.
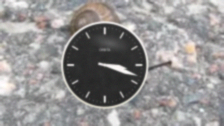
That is **3:18**
